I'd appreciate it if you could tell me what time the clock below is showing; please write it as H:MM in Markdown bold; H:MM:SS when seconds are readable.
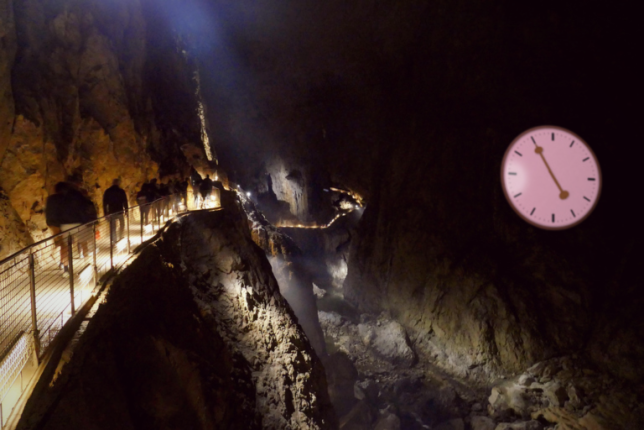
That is **4:55**
